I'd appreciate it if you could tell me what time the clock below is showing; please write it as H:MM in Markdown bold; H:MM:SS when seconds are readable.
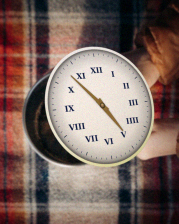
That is **4:53**
